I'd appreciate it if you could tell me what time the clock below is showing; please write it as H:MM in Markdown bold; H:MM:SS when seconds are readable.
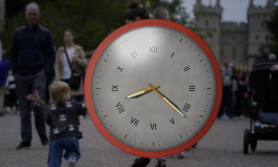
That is **8:22**
